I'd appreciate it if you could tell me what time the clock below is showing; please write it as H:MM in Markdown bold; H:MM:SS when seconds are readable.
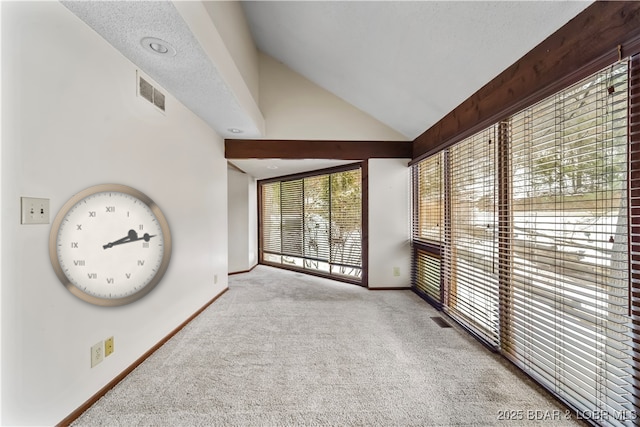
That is **2:13**
